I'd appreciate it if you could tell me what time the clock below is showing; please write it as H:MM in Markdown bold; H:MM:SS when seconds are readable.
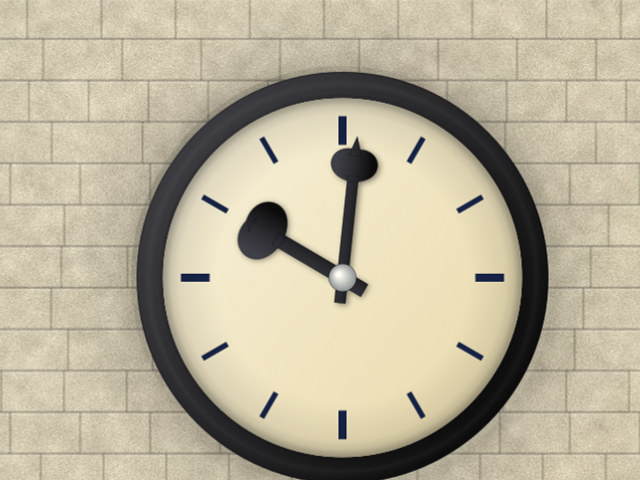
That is **10:01**
